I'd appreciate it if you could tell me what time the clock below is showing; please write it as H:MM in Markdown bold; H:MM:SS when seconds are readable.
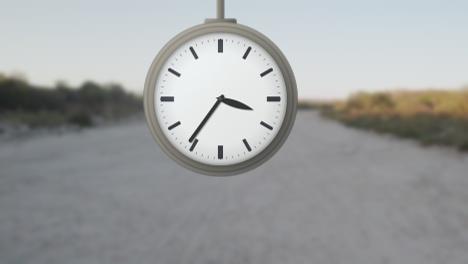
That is **3:36**
